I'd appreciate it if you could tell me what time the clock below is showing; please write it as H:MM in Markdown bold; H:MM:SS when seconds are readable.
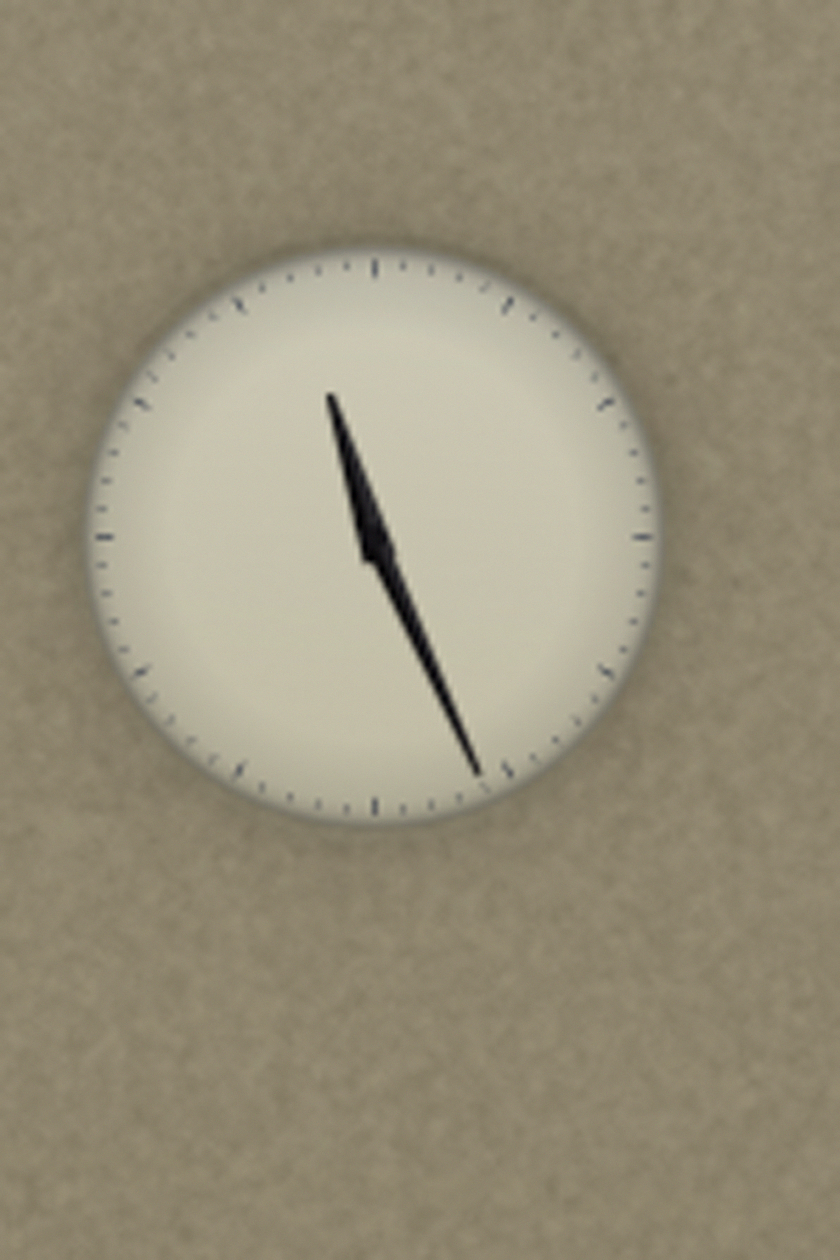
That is **11:26**
